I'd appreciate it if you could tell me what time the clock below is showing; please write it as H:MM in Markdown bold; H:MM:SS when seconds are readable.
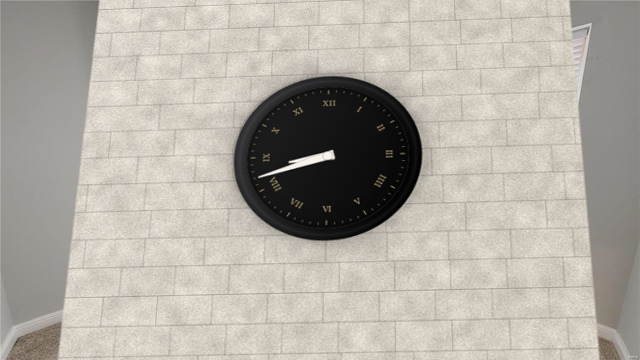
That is **8:42**
